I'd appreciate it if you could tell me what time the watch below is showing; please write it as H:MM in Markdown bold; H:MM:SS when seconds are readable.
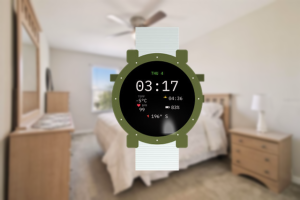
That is **3:17**
